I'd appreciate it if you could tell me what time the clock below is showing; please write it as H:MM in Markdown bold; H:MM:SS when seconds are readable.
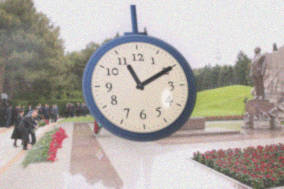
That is **11:10**
